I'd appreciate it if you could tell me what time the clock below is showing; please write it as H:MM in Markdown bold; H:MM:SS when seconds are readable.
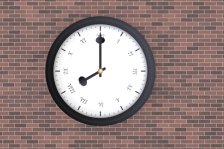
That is **8:00**
